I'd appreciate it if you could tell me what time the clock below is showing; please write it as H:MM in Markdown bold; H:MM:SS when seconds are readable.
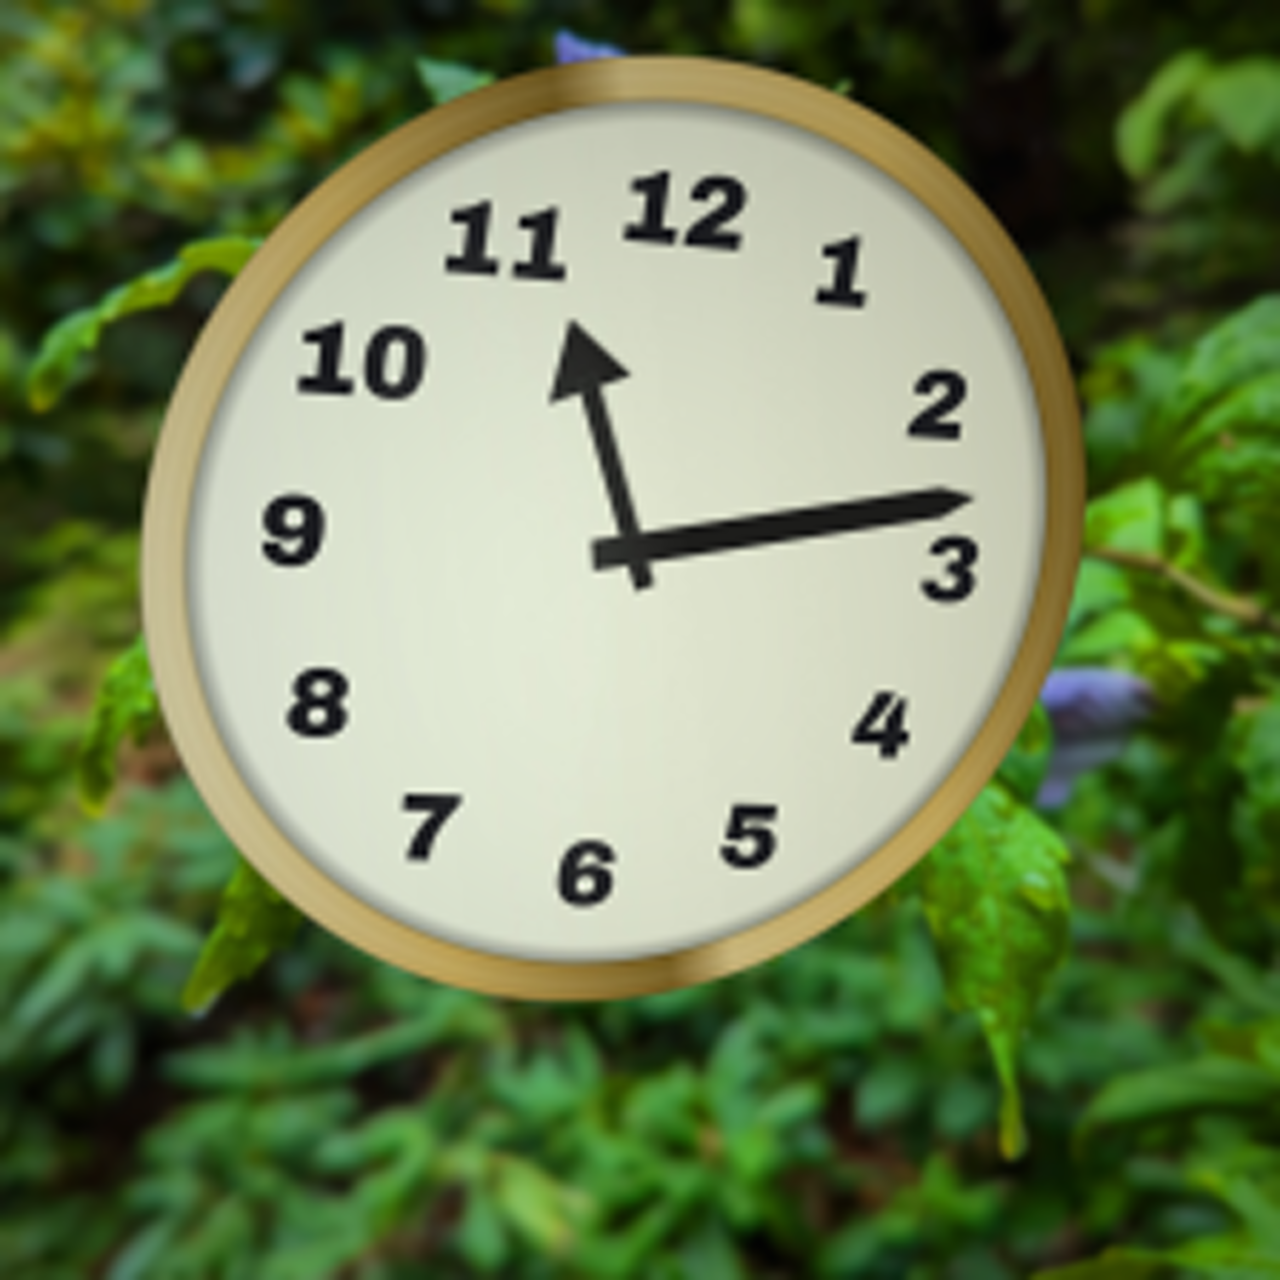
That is **11:13**
